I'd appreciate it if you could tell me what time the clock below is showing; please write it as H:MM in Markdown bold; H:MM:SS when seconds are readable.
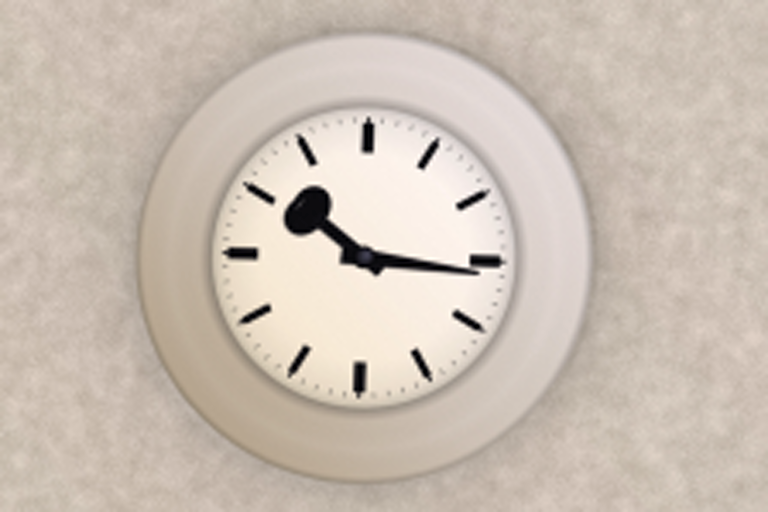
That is **10:16**
